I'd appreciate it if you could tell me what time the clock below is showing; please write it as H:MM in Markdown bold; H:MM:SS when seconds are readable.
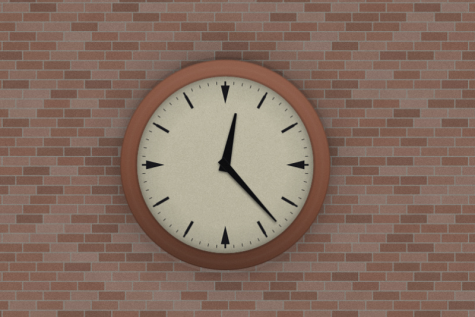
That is **12:23**
